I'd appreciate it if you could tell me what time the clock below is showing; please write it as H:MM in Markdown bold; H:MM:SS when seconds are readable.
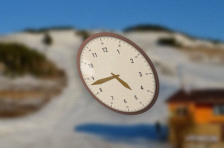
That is **4:43**
